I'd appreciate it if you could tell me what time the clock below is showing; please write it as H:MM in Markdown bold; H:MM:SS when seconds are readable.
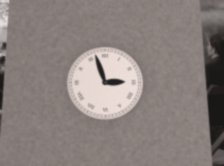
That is **2:57**
